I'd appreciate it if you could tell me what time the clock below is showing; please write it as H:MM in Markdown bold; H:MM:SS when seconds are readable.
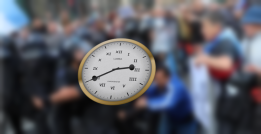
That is **2:40**
